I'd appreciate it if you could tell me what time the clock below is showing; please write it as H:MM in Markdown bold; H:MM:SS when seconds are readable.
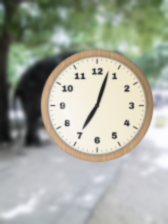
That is **7:03**
